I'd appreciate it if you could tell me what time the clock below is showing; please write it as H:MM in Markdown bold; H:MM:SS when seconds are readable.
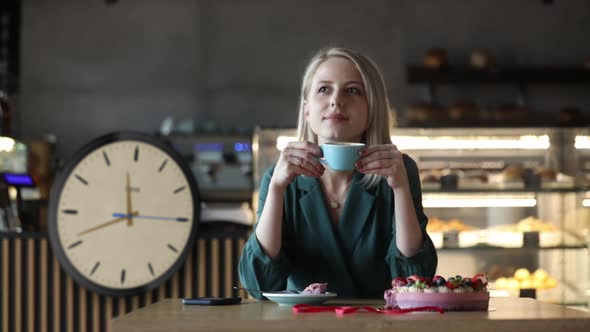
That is **11:41:15**
